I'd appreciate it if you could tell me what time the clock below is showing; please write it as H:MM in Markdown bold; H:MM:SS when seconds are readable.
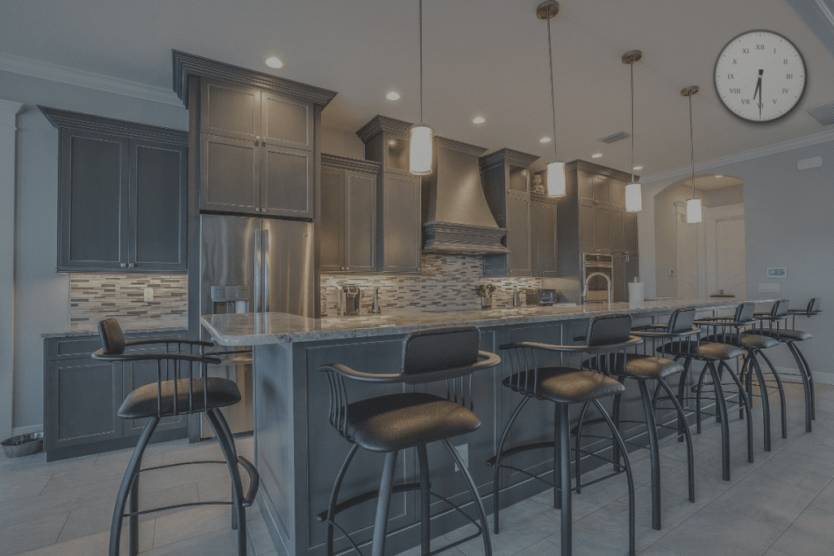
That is **6:30**
